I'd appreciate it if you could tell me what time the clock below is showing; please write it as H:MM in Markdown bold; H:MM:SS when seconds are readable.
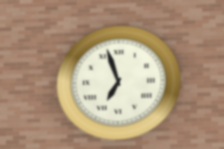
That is **6:57**
